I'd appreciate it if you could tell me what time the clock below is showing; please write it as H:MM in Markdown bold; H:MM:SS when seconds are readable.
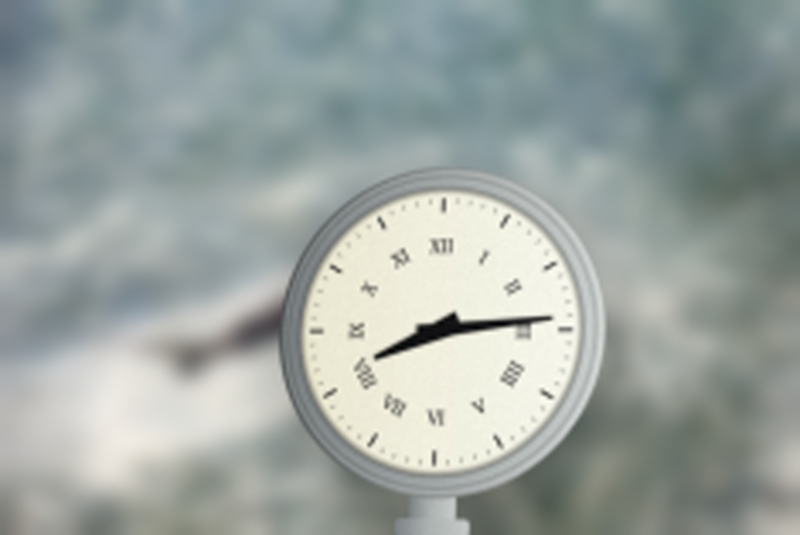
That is **8:14**
